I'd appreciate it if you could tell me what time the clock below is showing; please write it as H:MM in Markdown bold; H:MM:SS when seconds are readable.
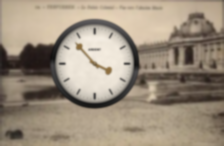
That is **3:53**
